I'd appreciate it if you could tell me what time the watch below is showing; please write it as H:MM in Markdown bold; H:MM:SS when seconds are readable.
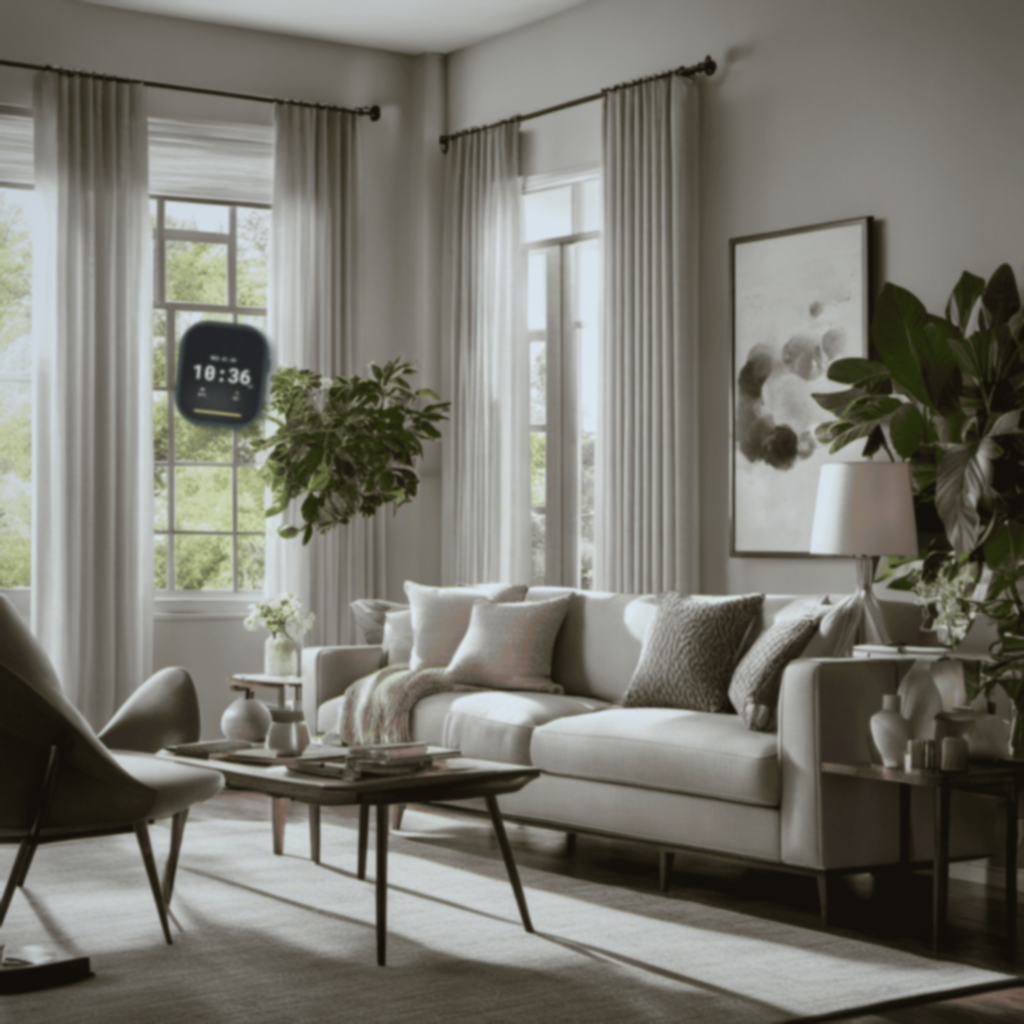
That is **10:36**
